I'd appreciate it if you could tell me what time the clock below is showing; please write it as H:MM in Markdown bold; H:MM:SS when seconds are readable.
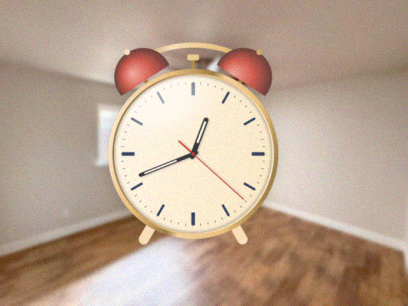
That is **12:41:22**
